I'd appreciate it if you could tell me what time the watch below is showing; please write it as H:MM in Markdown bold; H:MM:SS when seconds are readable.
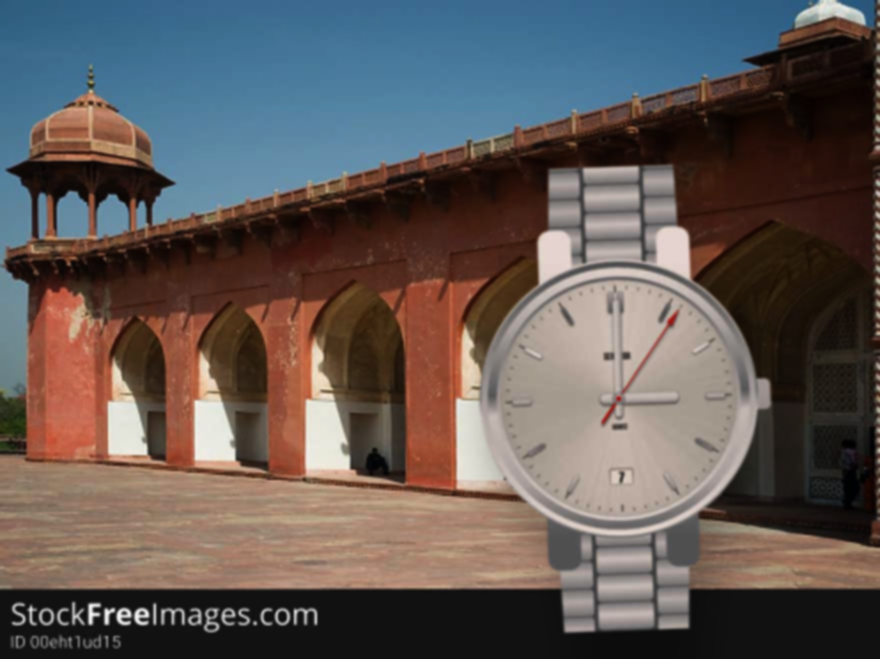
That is **3:00:06**
